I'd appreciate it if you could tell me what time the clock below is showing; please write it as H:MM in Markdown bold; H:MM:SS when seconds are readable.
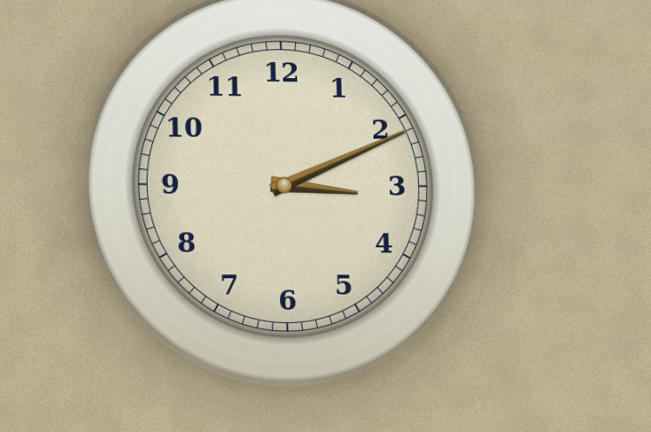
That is **3:11**
